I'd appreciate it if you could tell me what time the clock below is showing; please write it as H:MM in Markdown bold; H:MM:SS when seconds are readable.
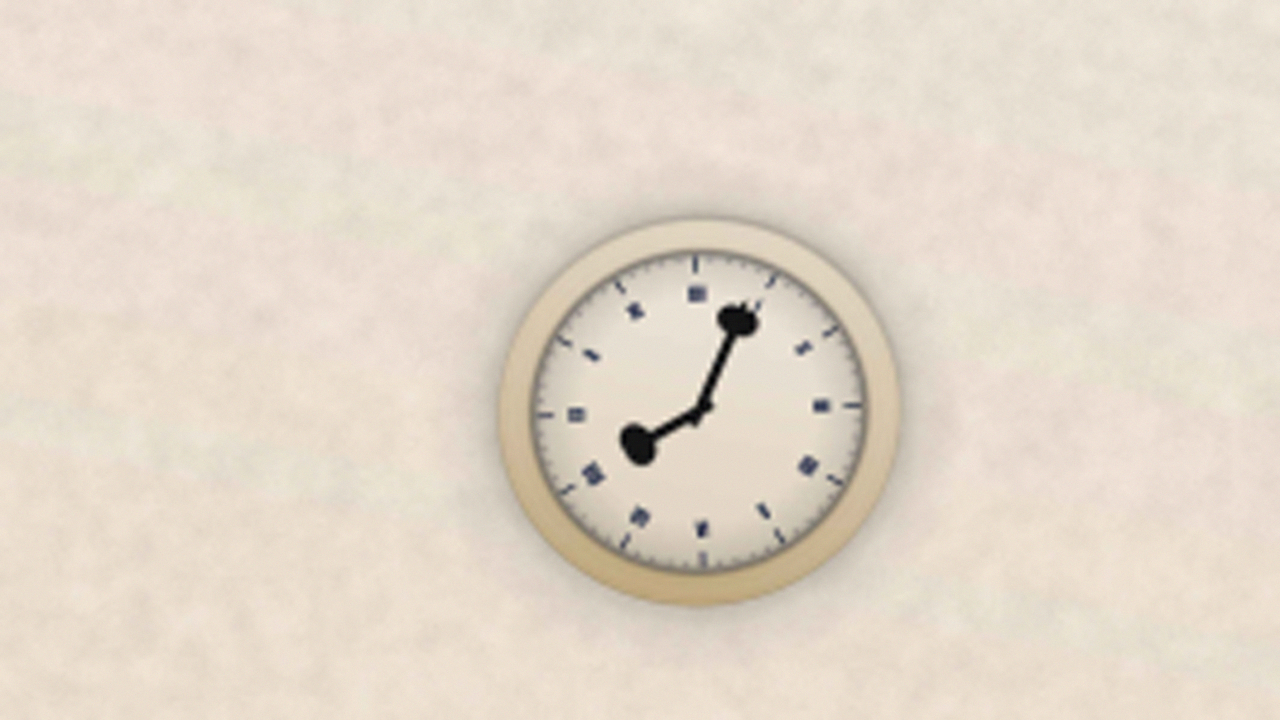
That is **8:04**
